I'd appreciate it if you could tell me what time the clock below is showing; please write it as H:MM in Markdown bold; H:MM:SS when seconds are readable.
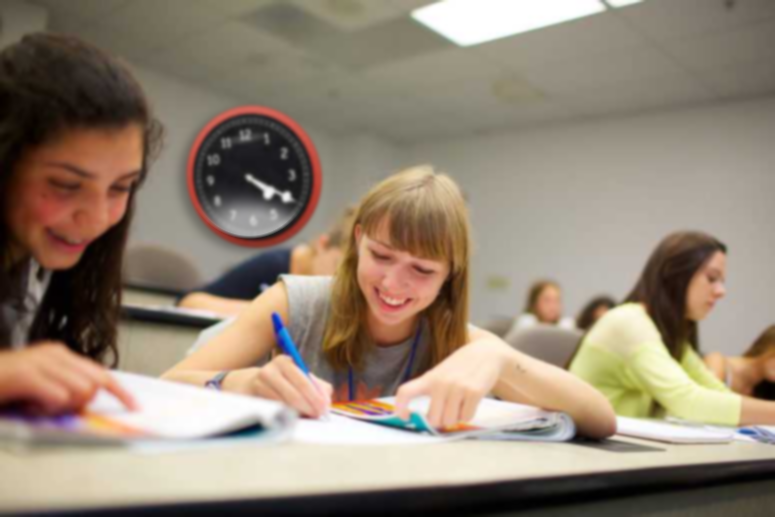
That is **4:20**
